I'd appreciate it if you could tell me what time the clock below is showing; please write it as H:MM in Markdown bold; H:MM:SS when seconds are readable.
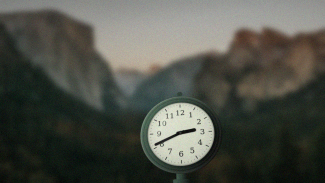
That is **2:41**
